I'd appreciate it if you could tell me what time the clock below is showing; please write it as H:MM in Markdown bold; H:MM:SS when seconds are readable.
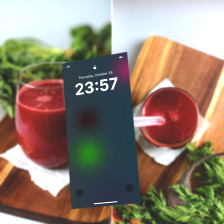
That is **23:57**
